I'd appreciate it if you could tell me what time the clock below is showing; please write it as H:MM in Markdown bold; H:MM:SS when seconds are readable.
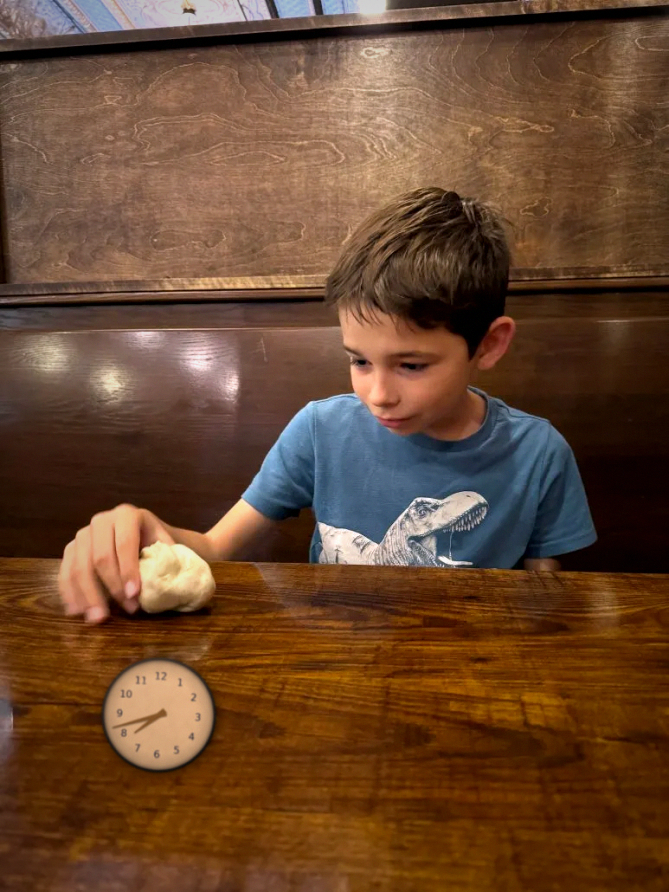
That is **7:42**
